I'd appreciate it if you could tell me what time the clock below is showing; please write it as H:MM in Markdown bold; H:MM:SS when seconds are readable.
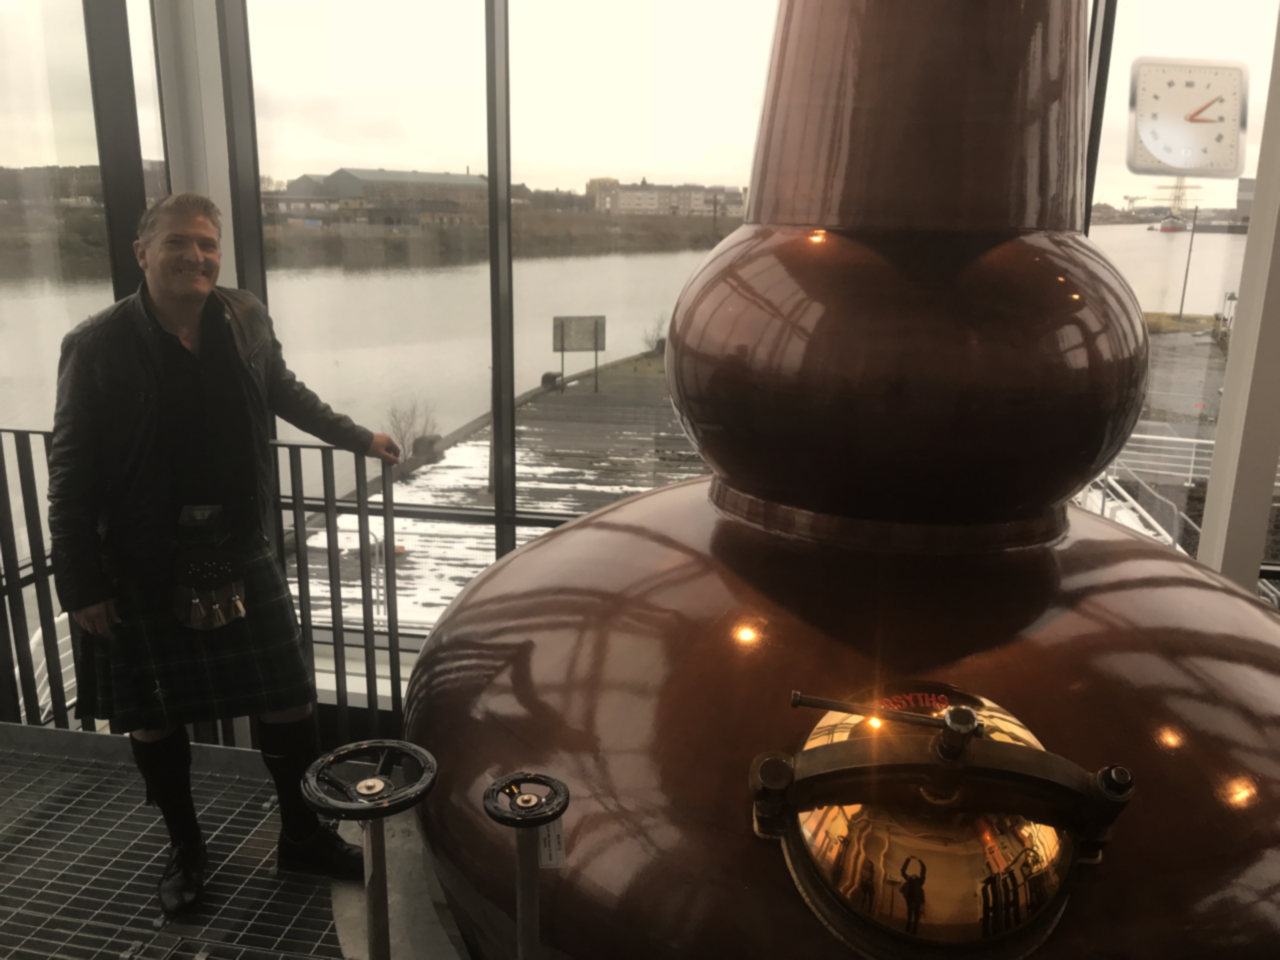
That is **3:09**
